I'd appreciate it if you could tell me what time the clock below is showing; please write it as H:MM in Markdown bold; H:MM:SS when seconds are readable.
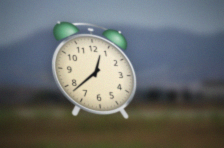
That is **12:38**
